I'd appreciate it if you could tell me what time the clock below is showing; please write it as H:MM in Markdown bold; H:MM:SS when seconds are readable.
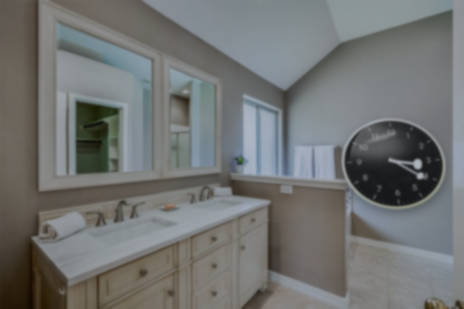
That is **3:21**
